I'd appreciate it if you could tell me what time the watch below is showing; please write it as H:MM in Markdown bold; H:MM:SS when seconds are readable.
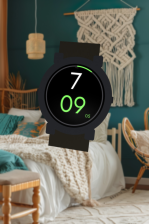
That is **7:09**
